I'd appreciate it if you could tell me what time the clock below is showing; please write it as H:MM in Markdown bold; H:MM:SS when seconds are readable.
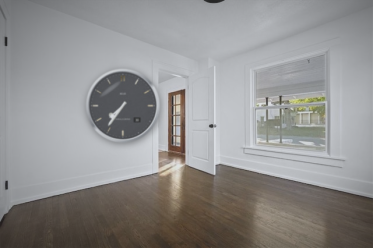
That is **7:36**
